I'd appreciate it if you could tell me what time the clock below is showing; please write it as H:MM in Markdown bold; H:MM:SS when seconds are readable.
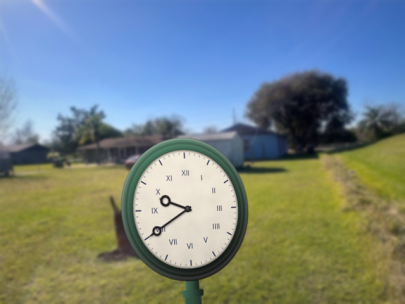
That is **9:40**
